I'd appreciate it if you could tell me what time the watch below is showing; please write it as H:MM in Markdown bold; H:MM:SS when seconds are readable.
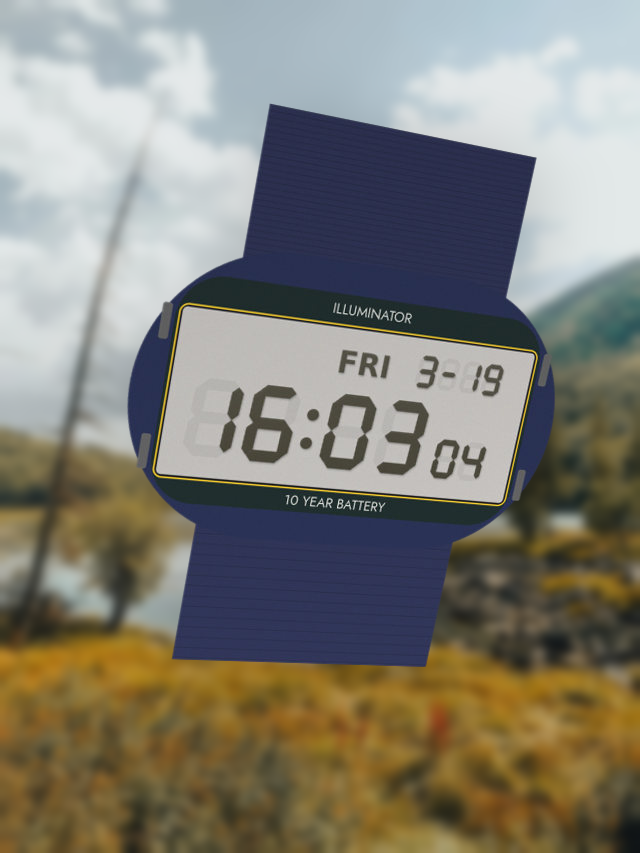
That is **16:03:04**
